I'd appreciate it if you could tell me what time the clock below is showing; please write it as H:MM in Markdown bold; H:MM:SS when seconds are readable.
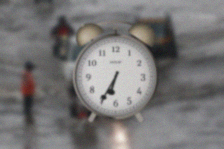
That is **6:35**
